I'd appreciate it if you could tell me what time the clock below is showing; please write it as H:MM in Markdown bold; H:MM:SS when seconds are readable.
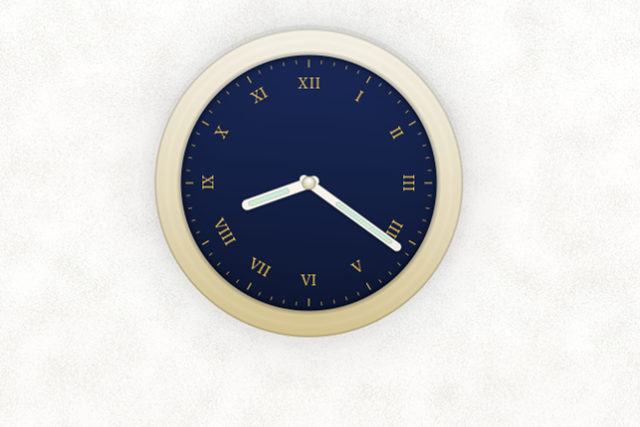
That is **8:21**
